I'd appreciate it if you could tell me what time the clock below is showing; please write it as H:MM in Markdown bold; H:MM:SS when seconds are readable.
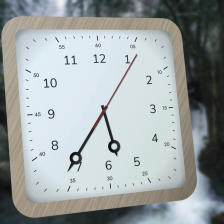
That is **5:36:06**
